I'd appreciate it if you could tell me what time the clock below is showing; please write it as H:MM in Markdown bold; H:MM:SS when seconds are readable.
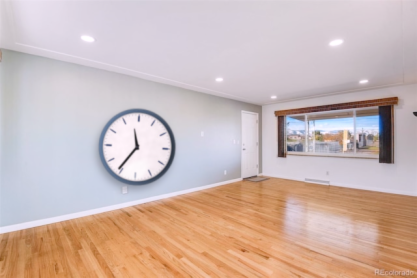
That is **11:36**
